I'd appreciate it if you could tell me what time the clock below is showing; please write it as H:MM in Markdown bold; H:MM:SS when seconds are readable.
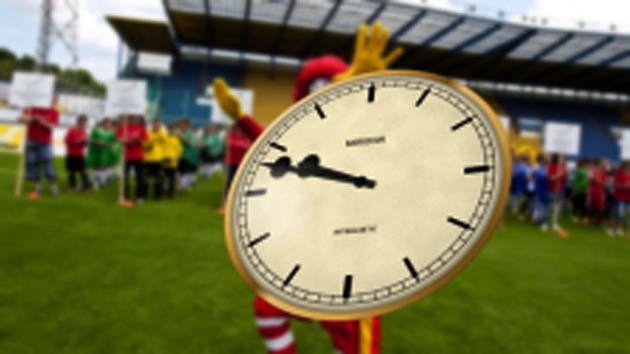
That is **9:48**
